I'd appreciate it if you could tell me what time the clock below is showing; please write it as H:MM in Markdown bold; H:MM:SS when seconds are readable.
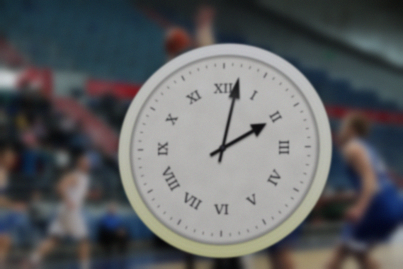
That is **2:02**
